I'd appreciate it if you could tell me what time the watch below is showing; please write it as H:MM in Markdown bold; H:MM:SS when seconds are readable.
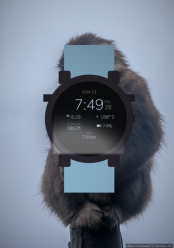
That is **7:49**
